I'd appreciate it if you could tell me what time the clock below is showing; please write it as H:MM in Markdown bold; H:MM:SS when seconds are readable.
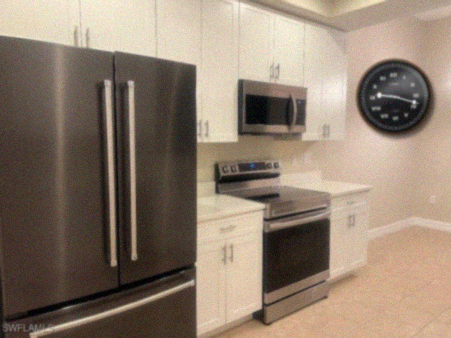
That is **9:18**
